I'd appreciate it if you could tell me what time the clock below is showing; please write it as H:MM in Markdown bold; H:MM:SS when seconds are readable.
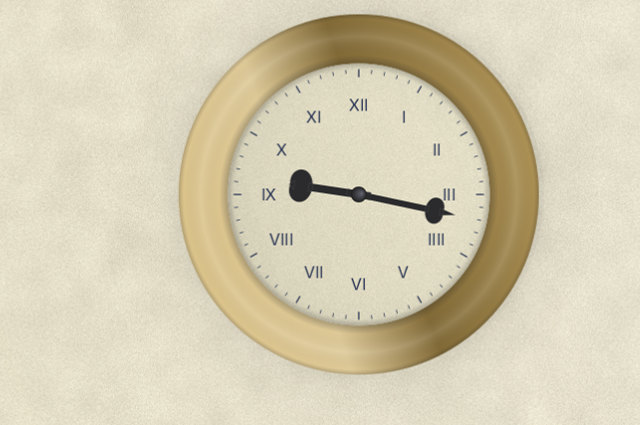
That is **9:17**
